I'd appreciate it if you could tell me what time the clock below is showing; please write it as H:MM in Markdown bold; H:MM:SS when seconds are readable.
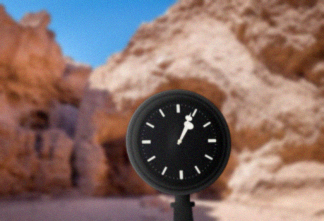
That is **1:04**
